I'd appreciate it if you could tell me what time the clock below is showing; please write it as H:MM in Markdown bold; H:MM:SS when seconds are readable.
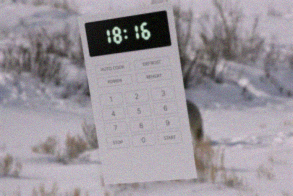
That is **18:16**
